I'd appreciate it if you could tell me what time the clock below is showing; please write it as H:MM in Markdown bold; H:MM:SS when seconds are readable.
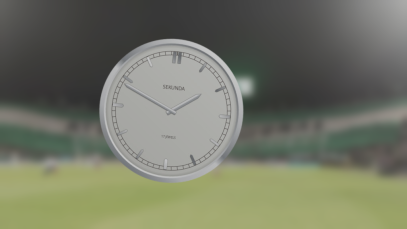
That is **1:49**
